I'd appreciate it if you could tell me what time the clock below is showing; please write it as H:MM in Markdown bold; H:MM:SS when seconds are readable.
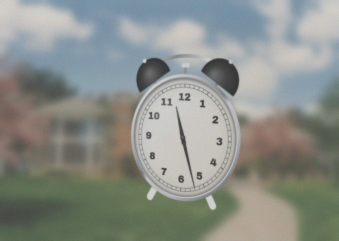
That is **11:27**
